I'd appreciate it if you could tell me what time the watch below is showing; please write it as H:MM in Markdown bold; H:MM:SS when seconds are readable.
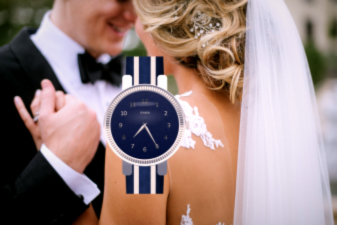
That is **7:25**
